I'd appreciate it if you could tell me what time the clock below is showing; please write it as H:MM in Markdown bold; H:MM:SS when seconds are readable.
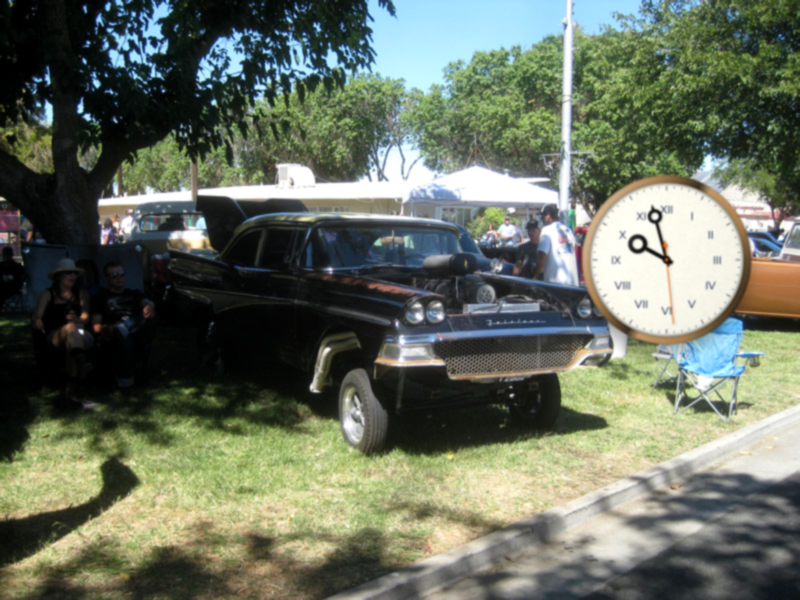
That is **9:57:29**
